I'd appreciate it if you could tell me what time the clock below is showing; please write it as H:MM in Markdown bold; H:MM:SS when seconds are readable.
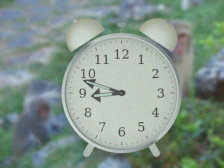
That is **8:48**
